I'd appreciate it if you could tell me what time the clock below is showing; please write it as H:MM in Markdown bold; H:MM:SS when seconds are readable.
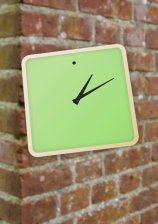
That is **1:11**
